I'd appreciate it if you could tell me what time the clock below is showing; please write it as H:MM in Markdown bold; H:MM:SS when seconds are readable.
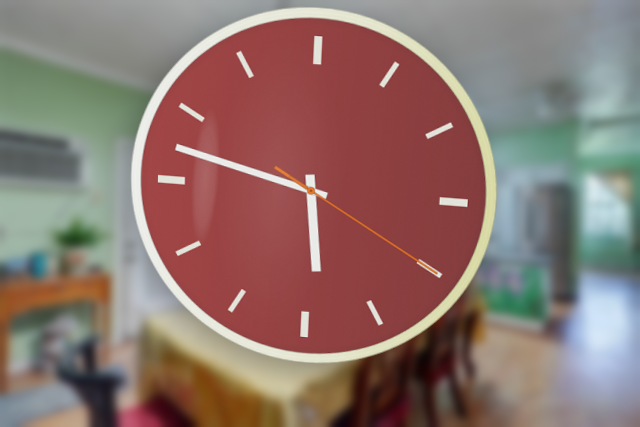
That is **5:47:20**
